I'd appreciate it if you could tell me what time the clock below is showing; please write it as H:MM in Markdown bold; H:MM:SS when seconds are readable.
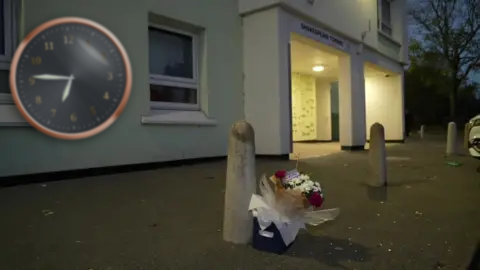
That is **6:46**
